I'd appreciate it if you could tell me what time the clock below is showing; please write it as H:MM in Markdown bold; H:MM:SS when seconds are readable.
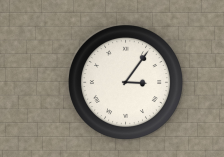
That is **3:06**
